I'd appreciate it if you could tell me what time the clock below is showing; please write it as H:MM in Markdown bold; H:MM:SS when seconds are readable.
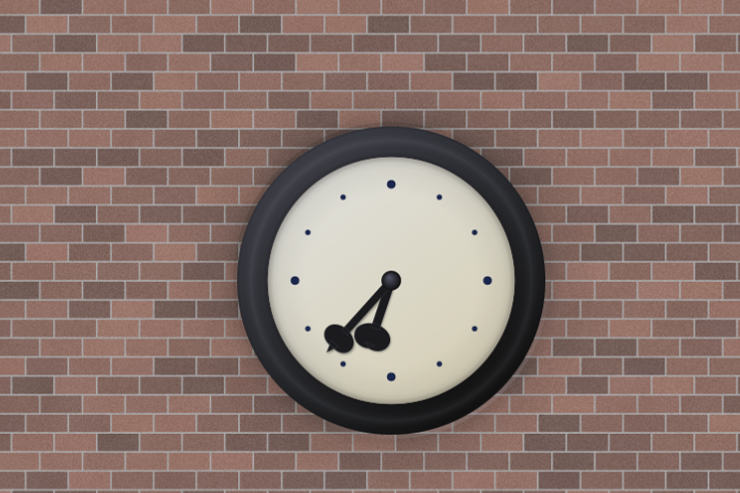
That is **6:37**
